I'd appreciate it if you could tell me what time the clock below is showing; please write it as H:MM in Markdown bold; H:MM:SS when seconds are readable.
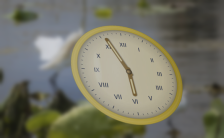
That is **5:56**
